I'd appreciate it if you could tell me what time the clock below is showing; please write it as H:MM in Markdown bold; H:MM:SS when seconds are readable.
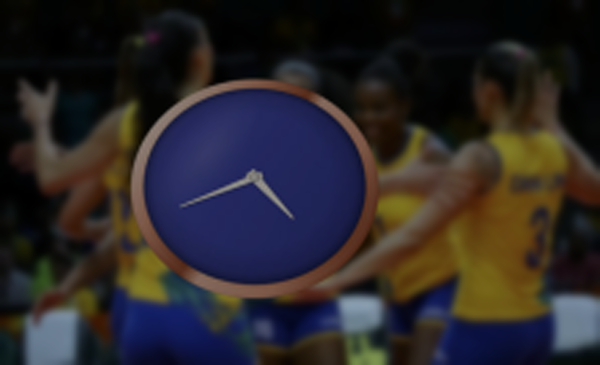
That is **4:41**
